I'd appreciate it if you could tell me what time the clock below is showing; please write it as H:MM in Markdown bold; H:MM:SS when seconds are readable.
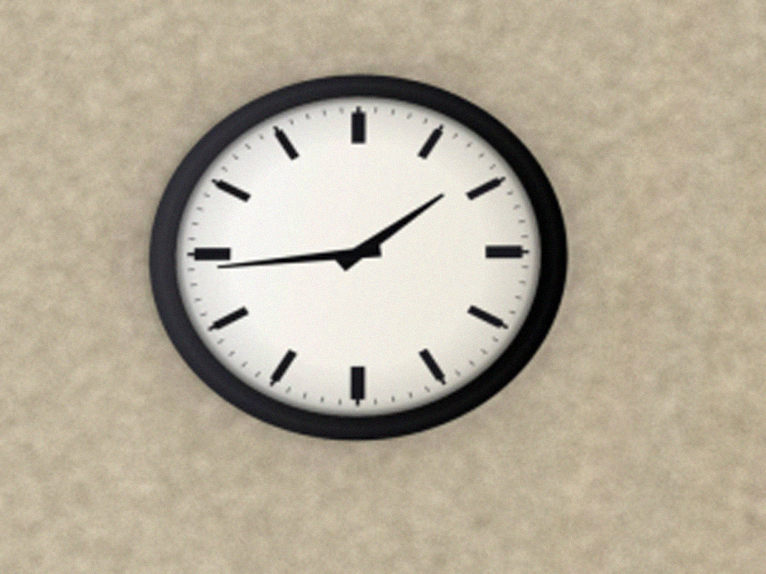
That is **1:44**
